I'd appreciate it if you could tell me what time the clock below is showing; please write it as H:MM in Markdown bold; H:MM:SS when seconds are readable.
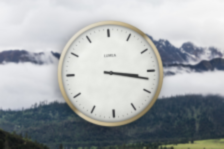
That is **3:17**
